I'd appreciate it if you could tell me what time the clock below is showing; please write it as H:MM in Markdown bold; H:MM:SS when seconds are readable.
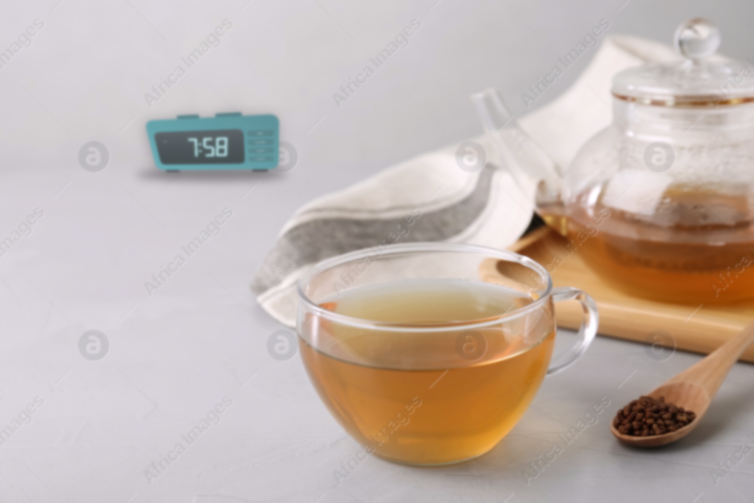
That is **7:58**
